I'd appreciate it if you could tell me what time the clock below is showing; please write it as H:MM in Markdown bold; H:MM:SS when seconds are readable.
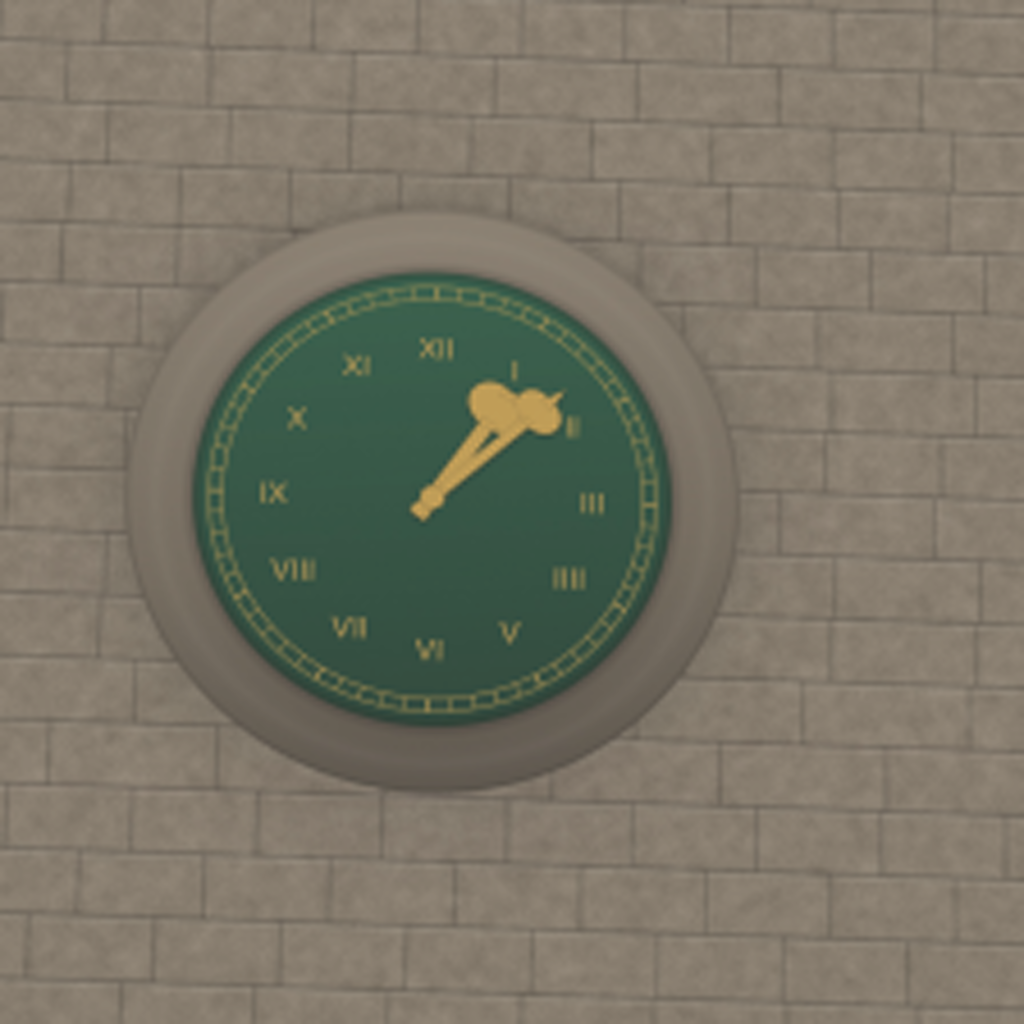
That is **1:08**
